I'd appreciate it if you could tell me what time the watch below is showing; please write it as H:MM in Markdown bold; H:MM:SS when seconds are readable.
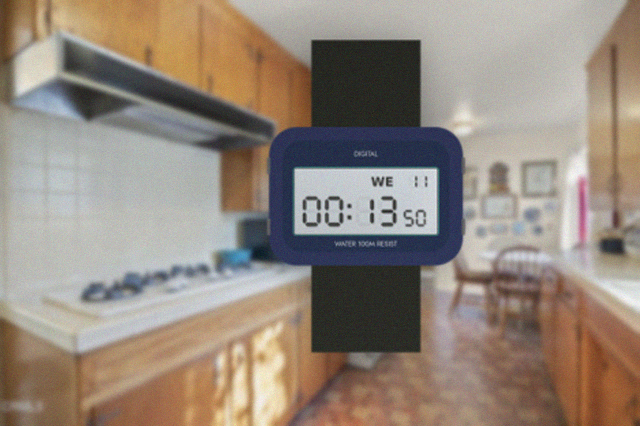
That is **0:13:50**
